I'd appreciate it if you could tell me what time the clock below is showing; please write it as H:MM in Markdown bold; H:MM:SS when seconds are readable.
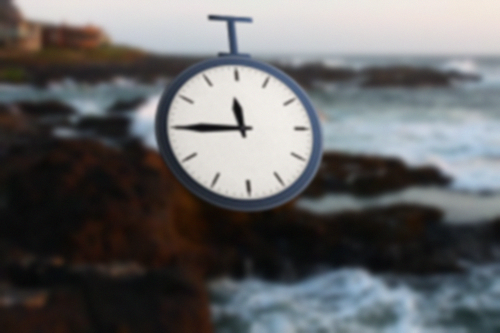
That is **11:45**
